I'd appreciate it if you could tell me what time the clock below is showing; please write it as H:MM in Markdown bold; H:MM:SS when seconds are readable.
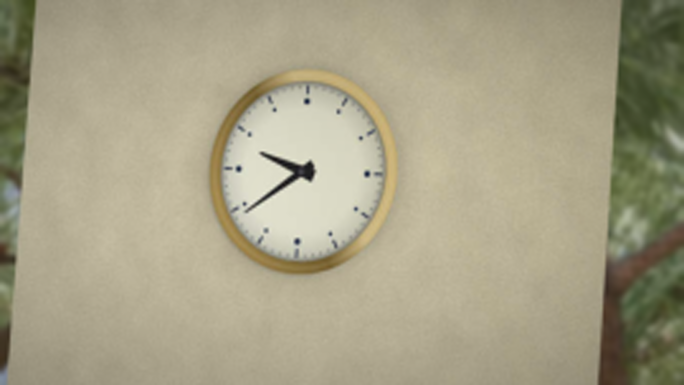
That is **9:39**
